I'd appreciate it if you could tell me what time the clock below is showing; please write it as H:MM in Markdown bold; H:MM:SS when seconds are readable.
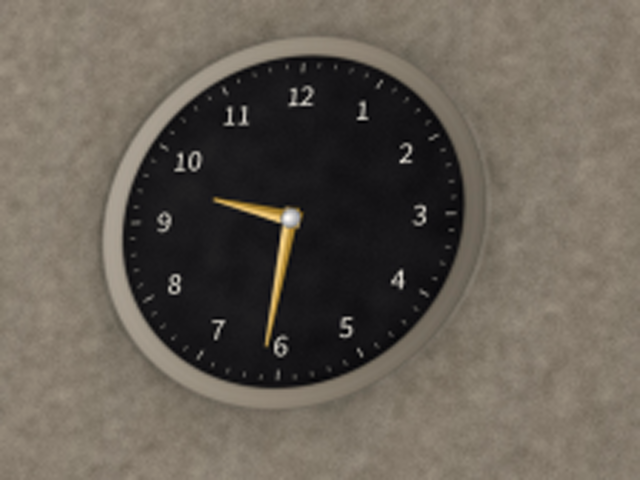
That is **9:31**
